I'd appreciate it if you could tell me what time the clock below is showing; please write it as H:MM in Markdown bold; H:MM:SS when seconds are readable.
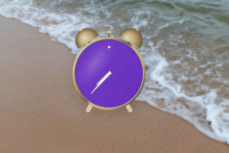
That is **7:37**
